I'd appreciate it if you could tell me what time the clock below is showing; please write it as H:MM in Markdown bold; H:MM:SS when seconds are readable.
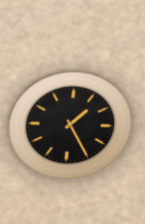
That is **1:25**
